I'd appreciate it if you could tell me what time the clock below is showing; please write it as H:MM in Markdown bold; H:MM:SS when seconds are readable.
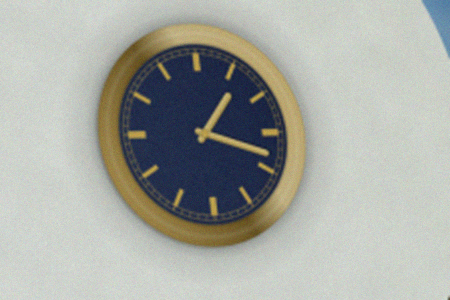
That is **1:18**
